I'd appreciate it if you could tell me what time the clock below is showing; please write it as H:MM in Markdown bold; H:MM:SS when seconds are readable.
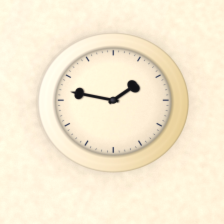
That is **1:47**
